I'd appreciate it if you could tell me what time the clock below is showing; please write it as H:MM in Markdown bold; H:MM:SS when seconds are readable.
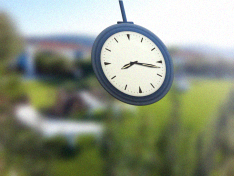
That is **8:17**
